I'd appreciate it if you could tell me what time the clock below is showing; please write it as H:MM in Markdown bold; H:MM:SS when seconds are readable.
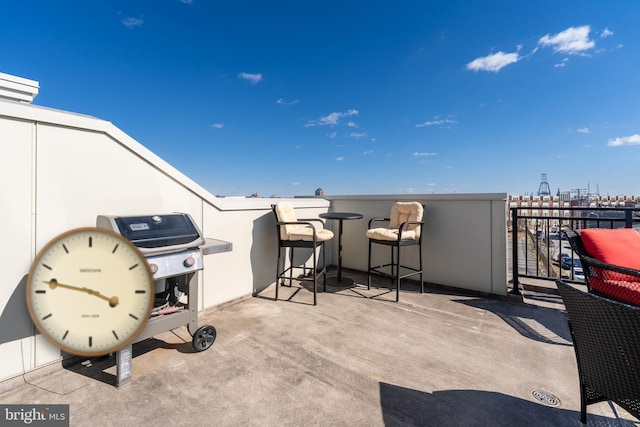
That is **3:47**
